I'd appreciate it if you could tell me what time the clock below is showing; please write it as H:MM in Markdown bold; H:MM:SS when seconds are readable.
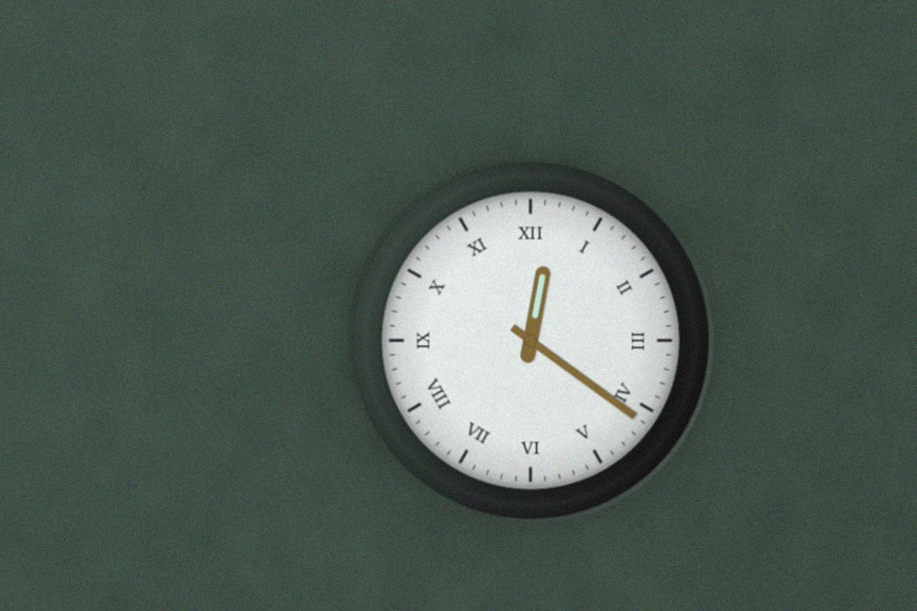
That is **12:21**
